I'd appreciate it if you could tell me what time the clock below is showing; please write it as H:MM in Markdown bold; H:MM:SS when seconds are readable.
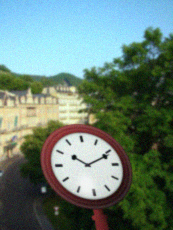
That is **10:11**
